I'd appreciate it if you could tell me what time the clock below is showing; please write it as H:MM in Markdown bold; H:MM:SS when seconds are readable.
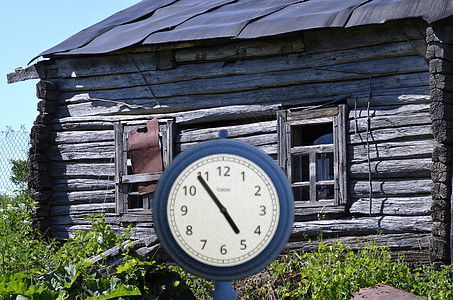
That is **4:54**
